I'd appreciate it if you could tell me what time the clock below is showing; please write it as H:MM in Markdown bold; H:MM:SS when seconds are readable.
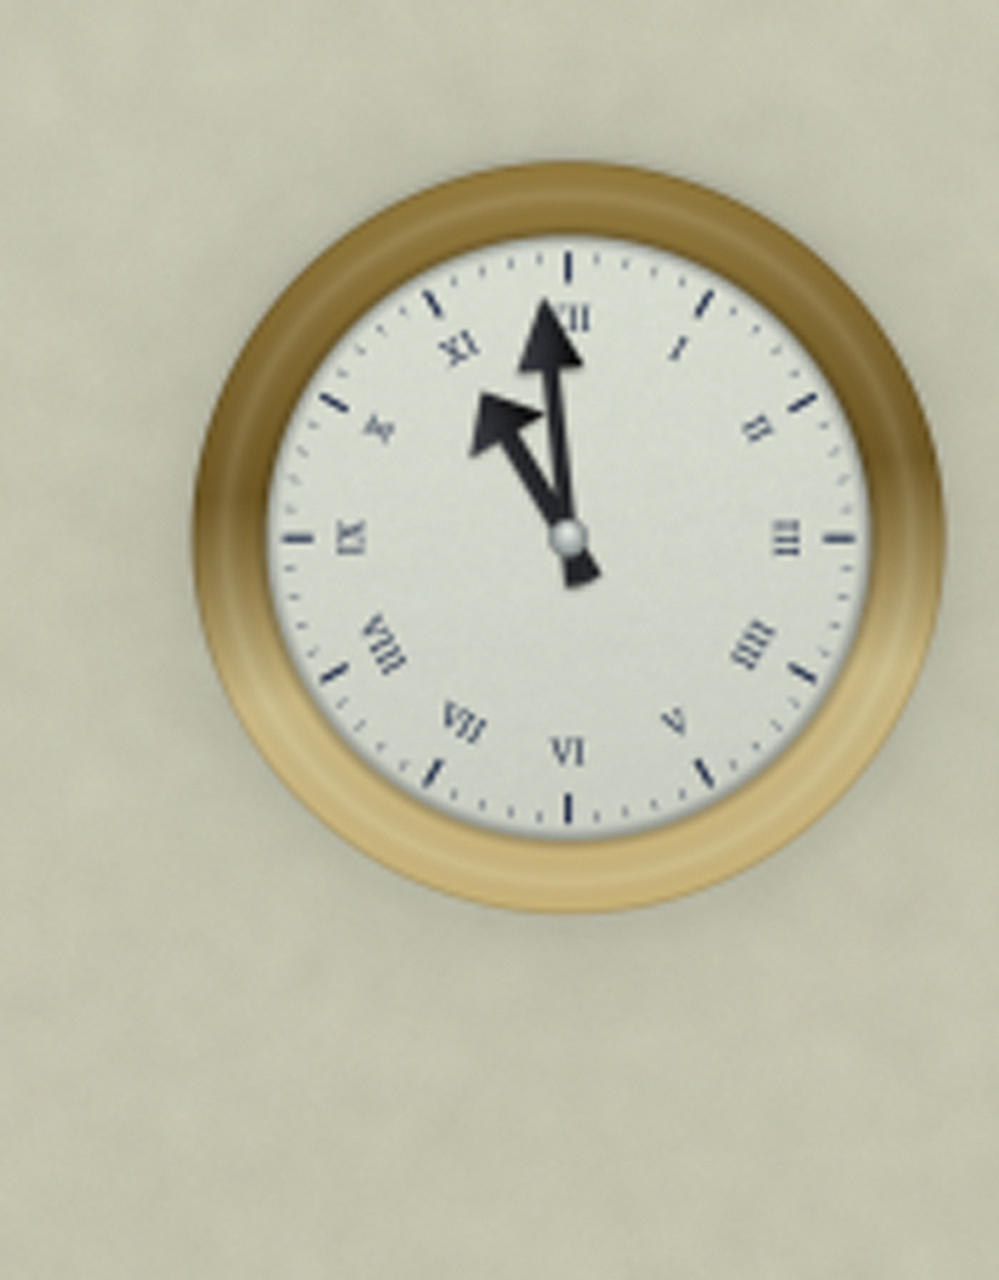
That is **10:59**
